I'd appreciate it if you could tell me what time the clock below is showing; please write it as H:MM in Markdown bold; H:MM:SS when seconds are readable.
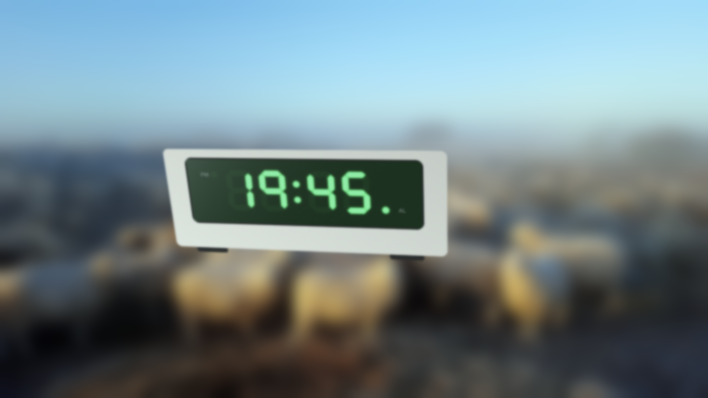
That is **19:45**
